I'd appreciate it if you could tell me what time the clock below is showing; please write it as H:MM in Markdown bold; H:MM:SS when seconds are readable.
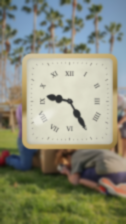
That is **9:25**
